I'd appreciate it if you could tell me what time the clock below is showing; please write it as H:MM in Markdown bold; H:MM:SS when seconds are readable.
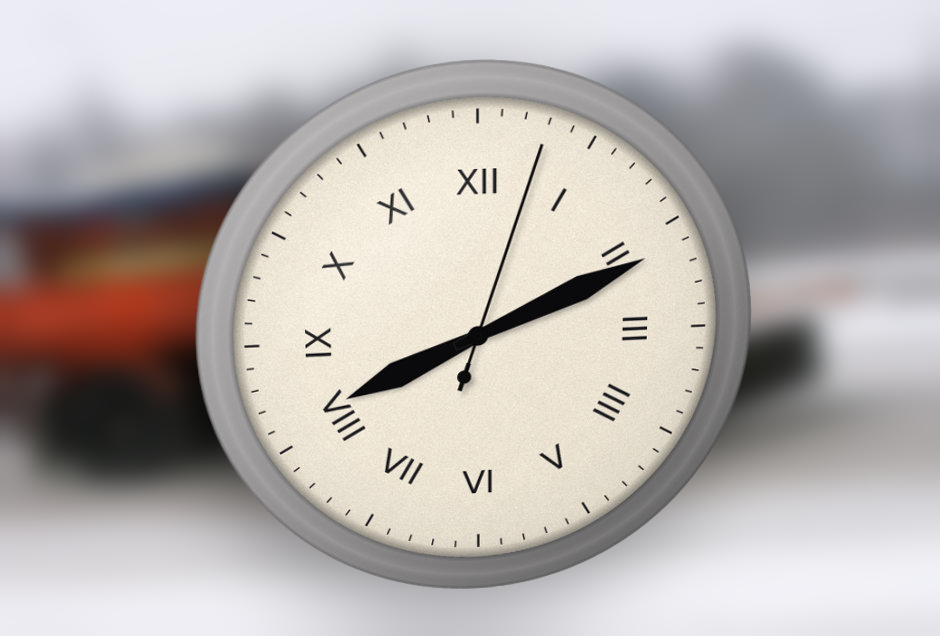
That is **8:11:03**
